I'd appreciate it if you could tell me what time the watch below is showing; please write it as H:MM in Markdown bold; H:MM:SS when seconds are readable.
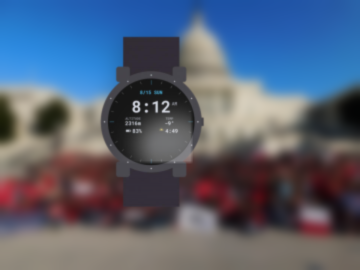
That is **8:12**
